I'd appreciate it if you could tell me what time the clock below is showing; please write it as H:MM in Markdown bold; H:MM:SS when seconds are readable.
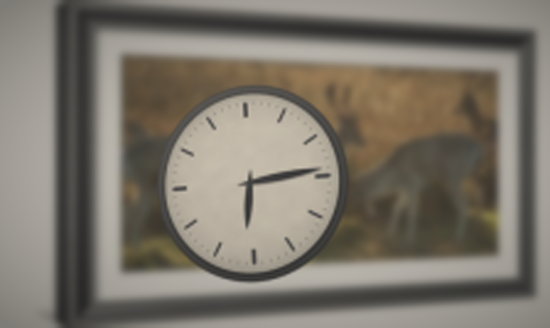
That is **6:14**
